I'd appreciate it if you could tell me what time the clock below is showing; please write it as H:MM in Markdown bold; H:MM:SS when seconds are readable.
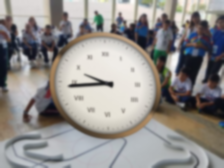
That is **9:44**
